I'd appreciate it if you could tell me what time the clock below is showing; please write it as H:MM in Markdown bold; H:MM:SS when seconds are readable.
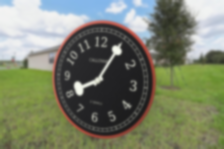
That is **8:05**
